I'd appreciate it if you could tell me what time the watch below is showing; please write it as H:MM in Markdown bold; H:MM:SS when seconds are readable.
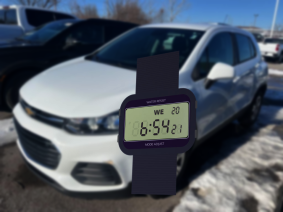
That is **6:54:21**
